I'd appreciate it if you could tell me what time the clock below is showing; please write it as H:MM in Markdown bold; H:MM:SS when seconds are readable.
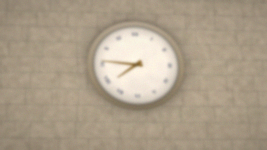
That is **7:46**
